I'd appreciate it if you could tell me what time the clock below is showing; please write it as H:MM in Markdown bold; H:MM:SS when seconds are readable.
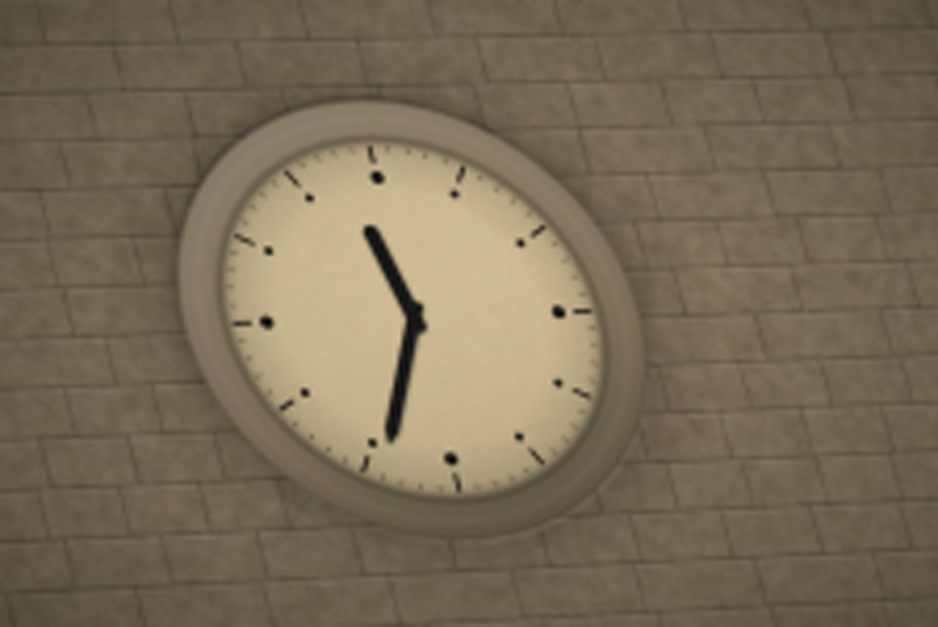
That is **11:34**
